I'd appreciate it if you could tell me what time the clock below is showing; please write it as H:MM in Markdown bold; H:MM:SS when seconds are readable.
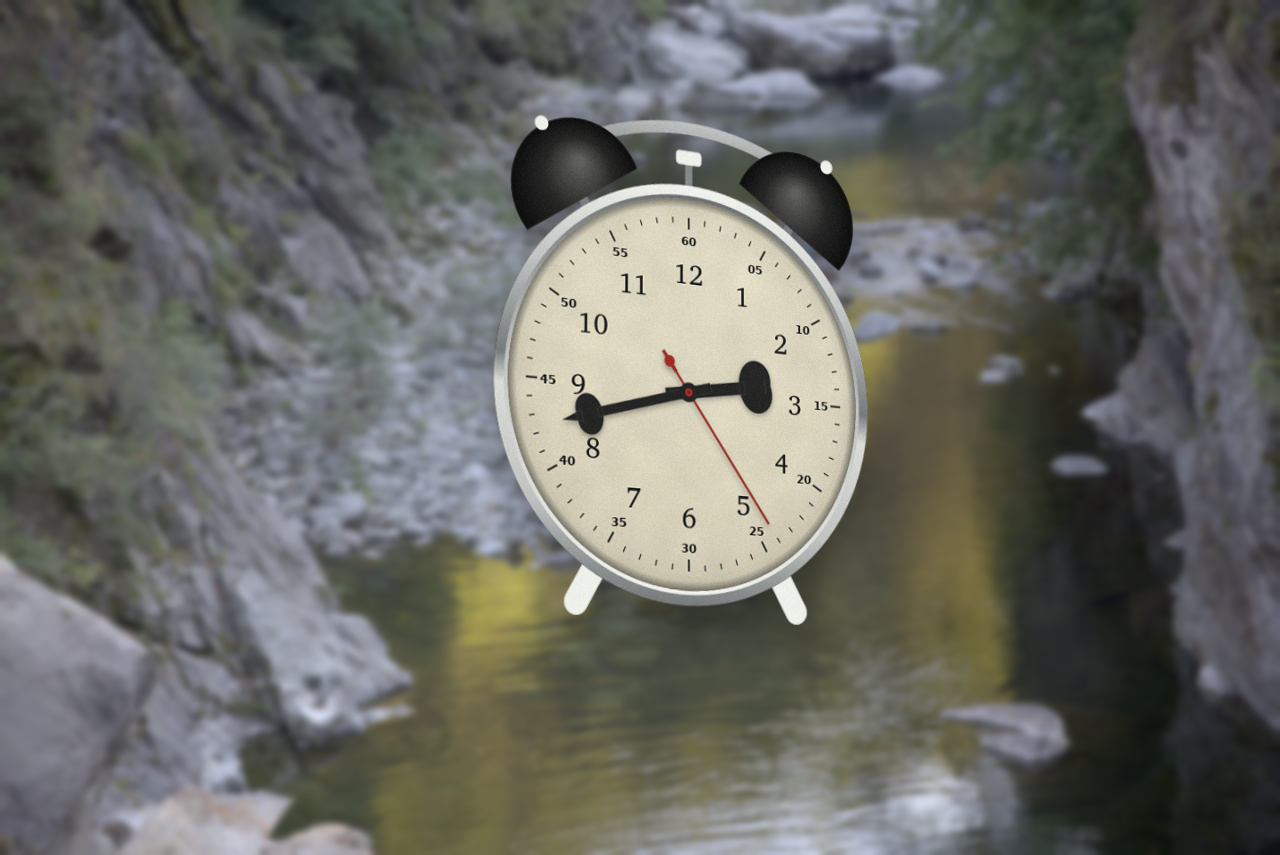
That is **2:42:24**
